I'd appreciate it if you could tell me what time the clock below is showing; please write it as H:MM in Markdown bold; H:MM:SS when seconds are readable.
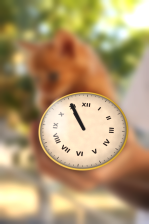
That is **10:55**
